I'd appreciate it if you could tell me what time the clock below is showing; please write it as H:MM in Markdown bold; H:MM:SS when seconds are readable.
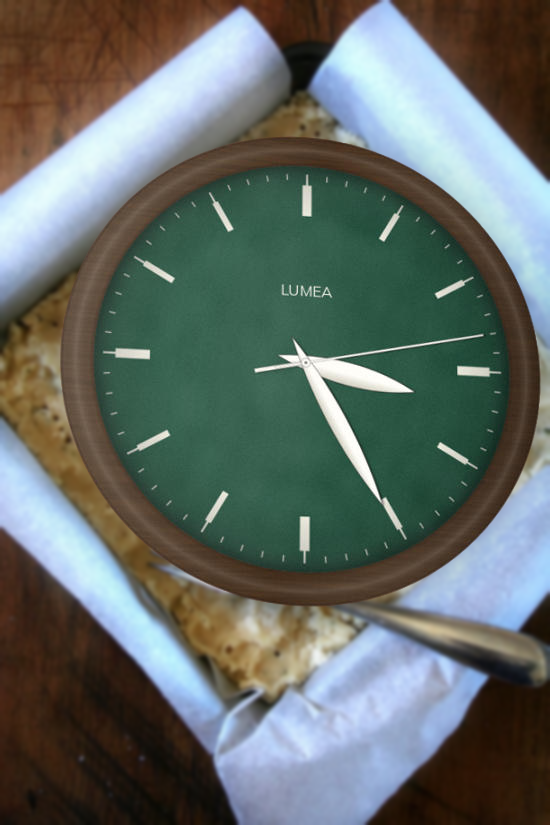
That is **3:25:13**
